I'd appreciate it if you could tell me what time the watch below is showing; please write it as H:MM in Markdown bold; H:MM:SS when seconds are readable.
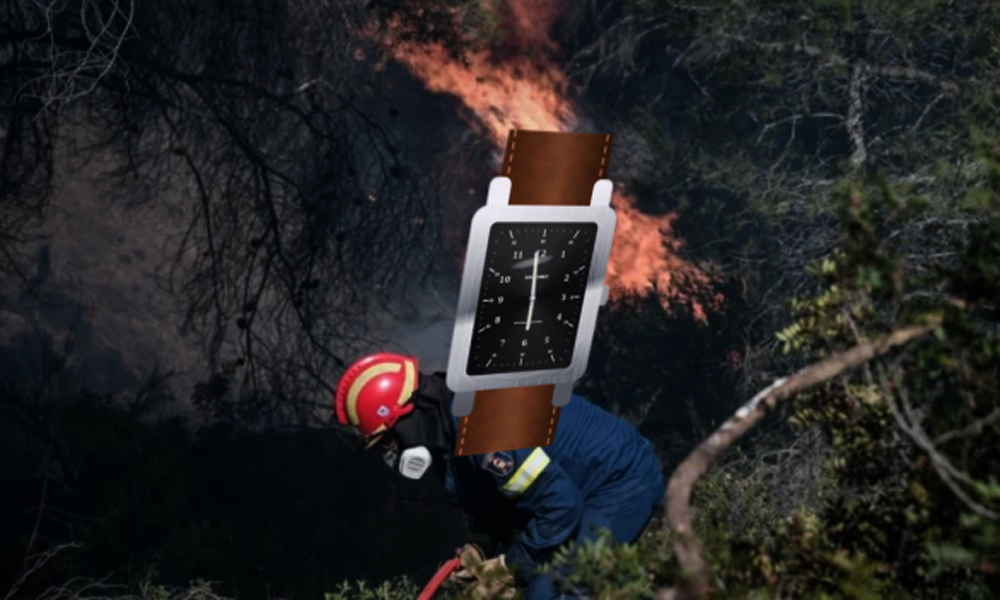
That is **5:59**
